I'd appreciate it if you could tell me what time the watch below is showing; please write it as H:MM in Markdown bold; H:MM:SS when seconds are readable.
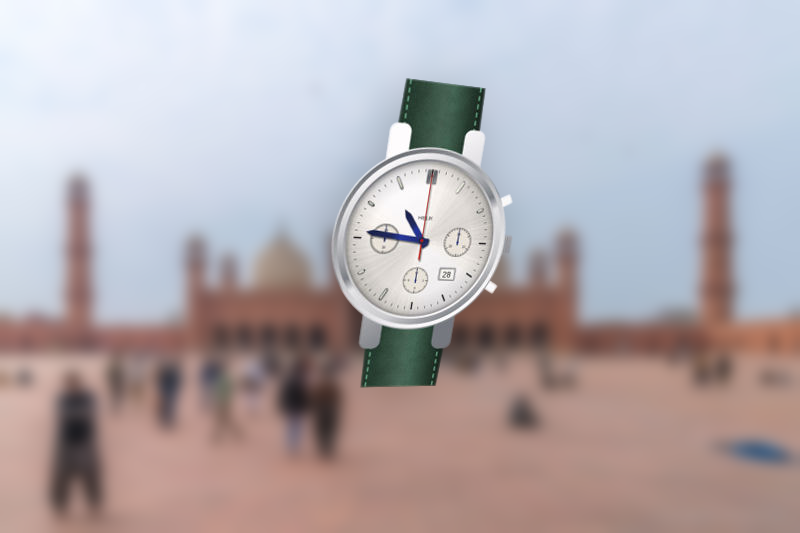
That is **10:46**
